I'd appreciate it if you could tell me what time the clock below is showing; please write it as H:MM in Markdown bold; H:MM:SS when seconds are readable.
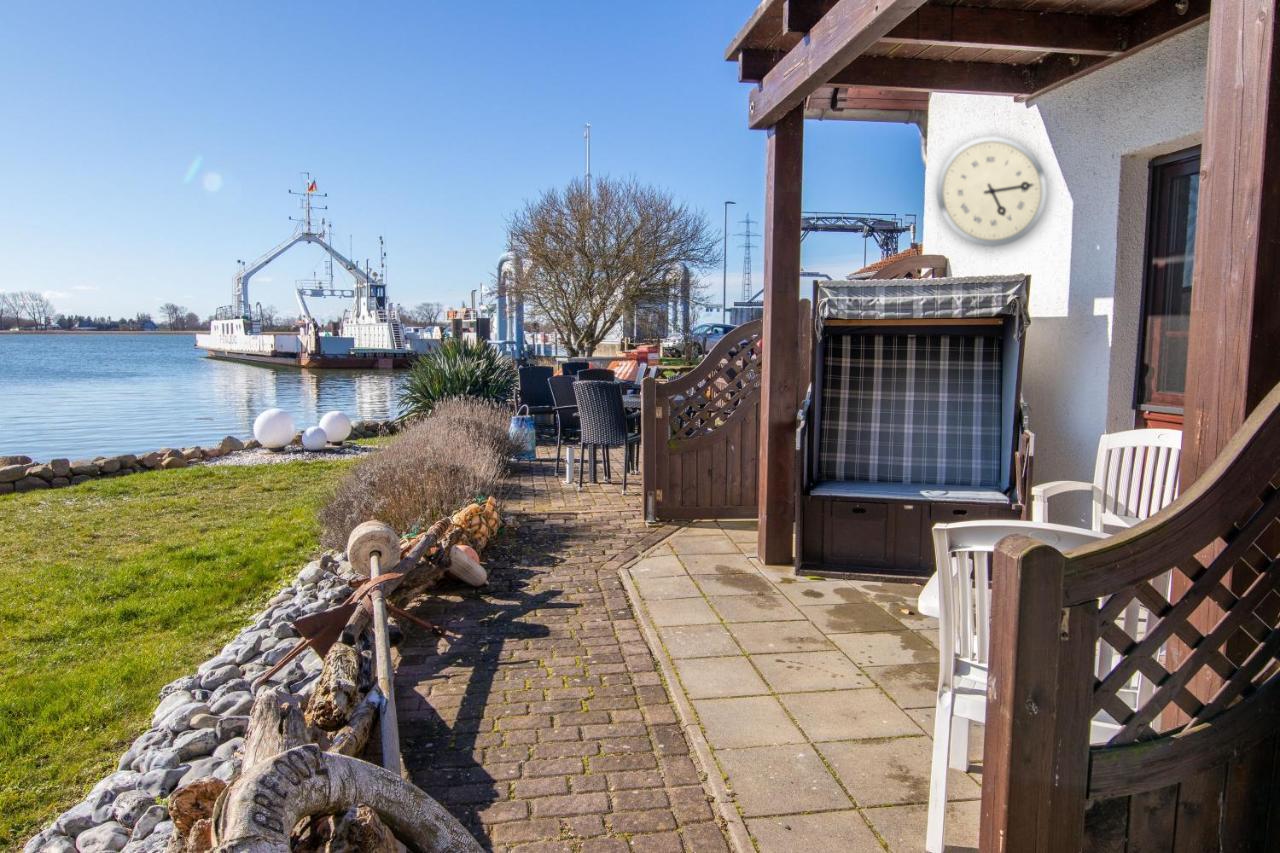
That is **5:14**
